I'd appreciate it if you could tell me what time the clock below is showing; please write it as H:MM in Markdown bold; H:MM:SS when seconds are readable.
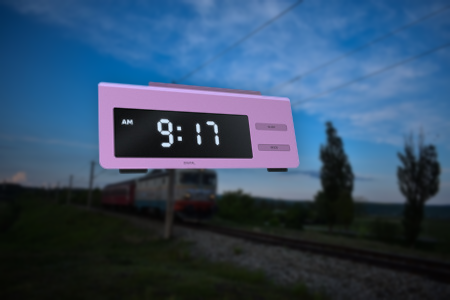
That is **9:17**
